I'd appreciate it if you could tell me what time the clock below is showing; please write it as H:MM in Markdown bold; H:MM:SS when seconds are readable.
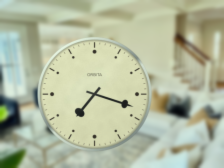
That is **7:18**
